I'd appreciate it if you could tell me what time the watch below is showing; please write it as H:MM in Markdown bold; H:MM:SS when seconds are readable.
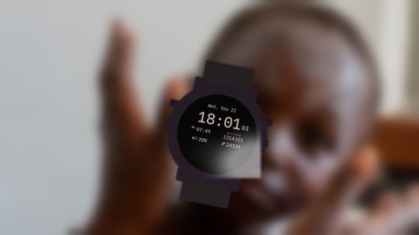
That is **18:01**
